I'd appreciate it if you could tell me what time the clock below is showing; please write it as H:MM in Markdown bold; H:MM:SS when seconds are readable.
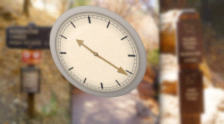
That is **10:21**
